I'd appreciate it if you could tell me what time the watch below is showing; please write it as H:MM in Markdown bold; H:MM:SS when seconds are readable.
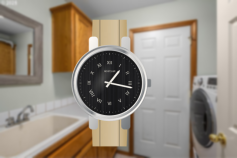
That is **1:17**
